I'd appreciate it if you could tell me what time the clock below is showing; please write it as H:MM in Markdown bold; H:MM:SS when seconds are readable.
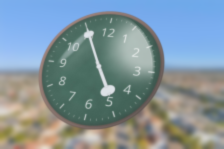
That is **4:55**
